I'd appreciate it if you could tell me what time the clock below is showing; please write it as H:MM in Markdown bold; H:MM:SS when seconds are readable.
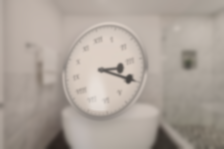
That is **3:20**
